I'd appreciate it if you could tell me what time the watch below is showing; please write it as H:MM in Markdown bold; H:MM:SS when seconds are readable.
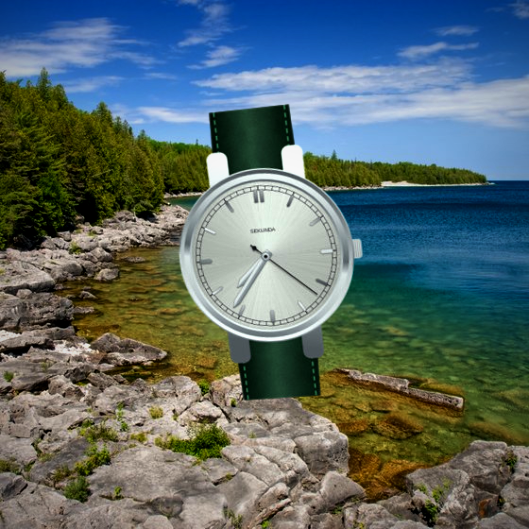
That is **7:36:22**
